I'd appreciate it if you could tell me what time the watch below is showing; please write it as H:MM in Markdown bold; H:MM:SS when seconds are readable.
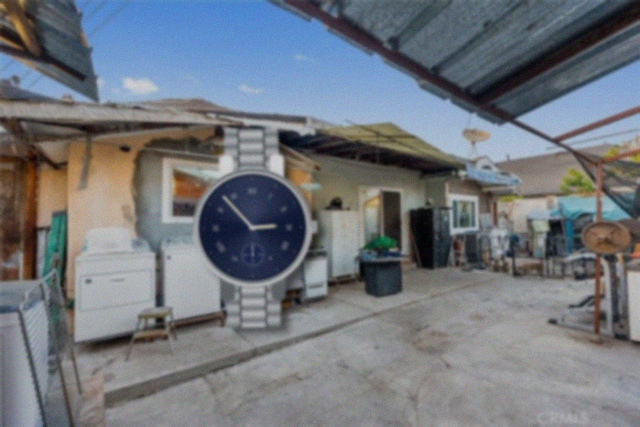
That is **2:53**
